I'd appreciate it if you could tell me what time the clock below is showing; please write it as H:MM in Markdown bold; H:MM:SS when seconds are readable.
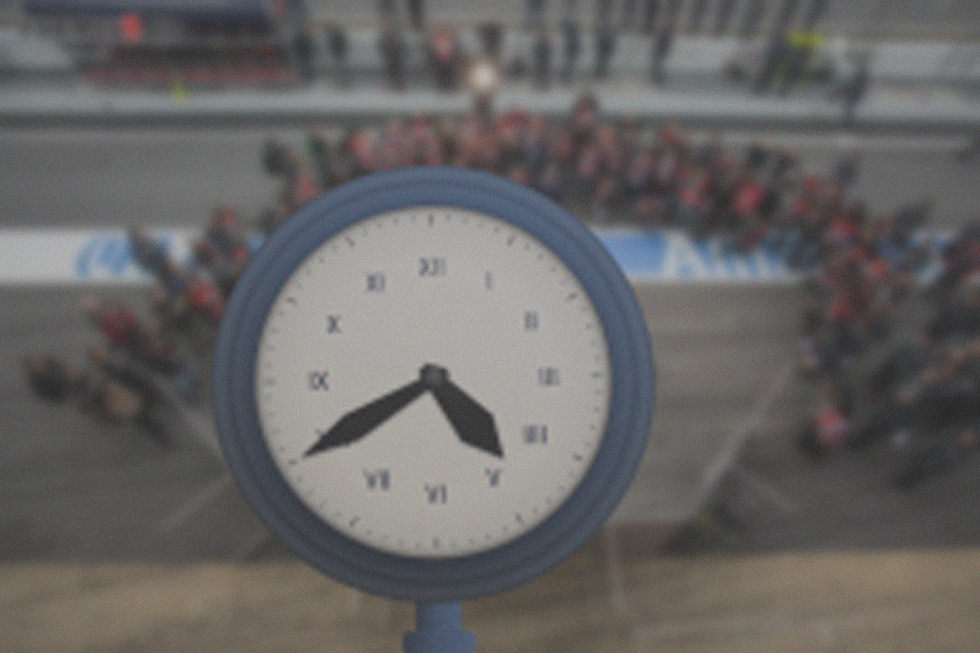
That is **4:40**
